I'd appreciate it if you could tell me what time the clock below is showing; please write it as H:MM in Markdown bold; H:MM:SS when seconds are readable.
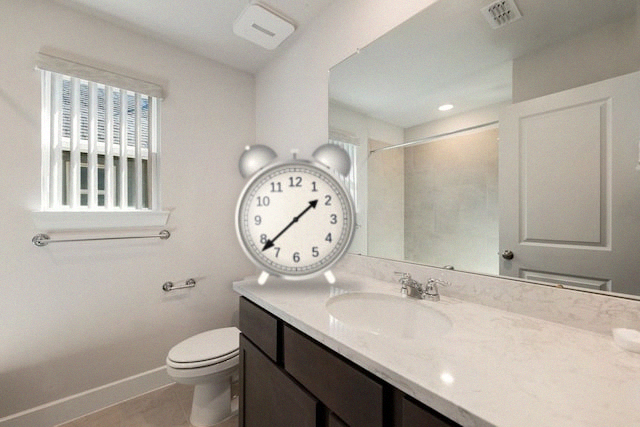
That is **1:38**
